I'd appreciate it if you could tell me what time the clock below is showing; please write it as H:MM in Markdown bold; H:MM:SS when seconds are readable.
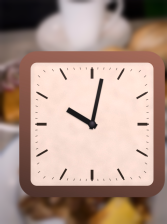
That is **10:02**
